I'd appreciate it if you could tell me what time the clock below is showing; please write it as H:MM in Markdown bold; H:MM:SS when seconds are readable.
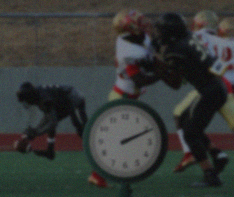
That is **2:11**
